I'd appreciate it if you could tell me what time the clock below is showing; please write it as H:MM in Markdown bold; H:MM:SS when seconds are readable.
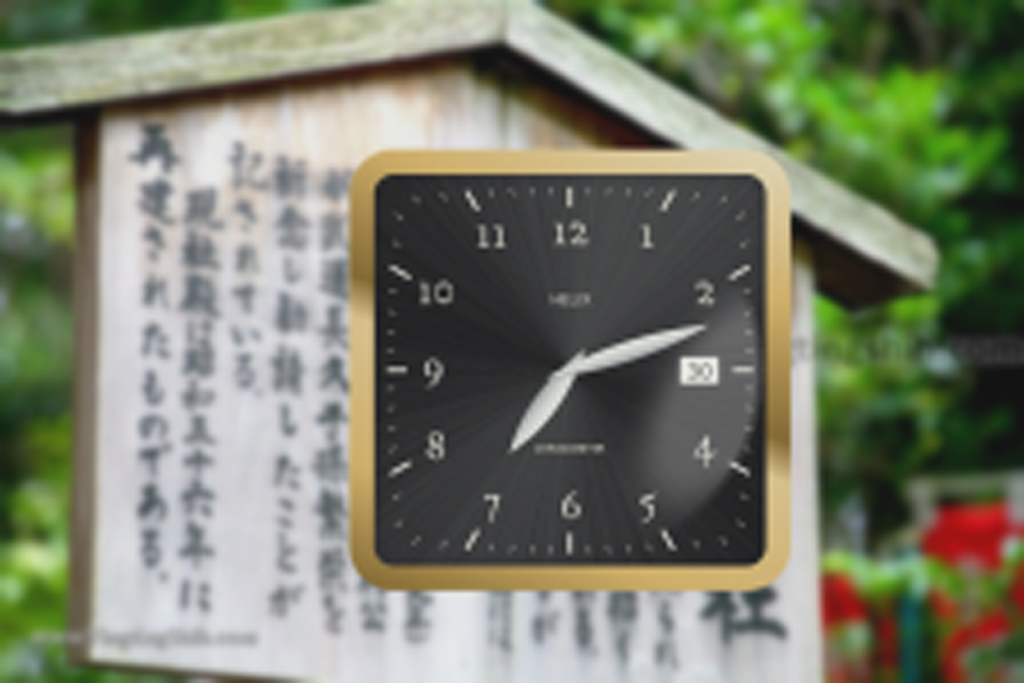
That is **7:12**
